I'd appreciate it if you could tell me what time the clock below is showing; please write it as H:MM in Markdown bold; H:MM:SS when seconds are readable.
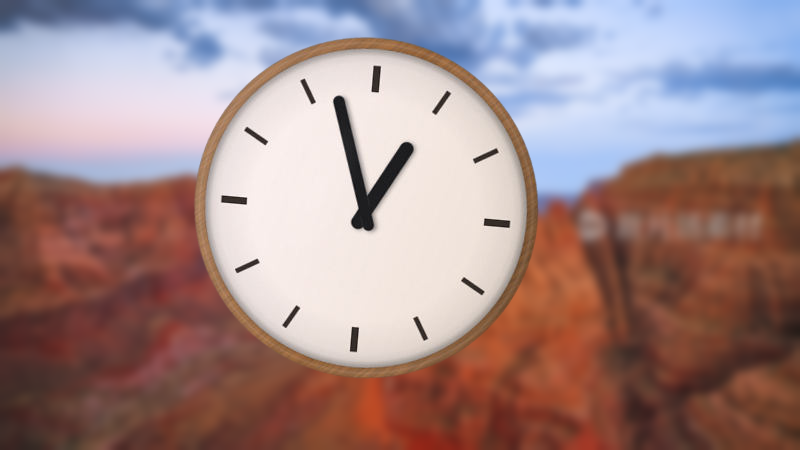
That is **12:57**
